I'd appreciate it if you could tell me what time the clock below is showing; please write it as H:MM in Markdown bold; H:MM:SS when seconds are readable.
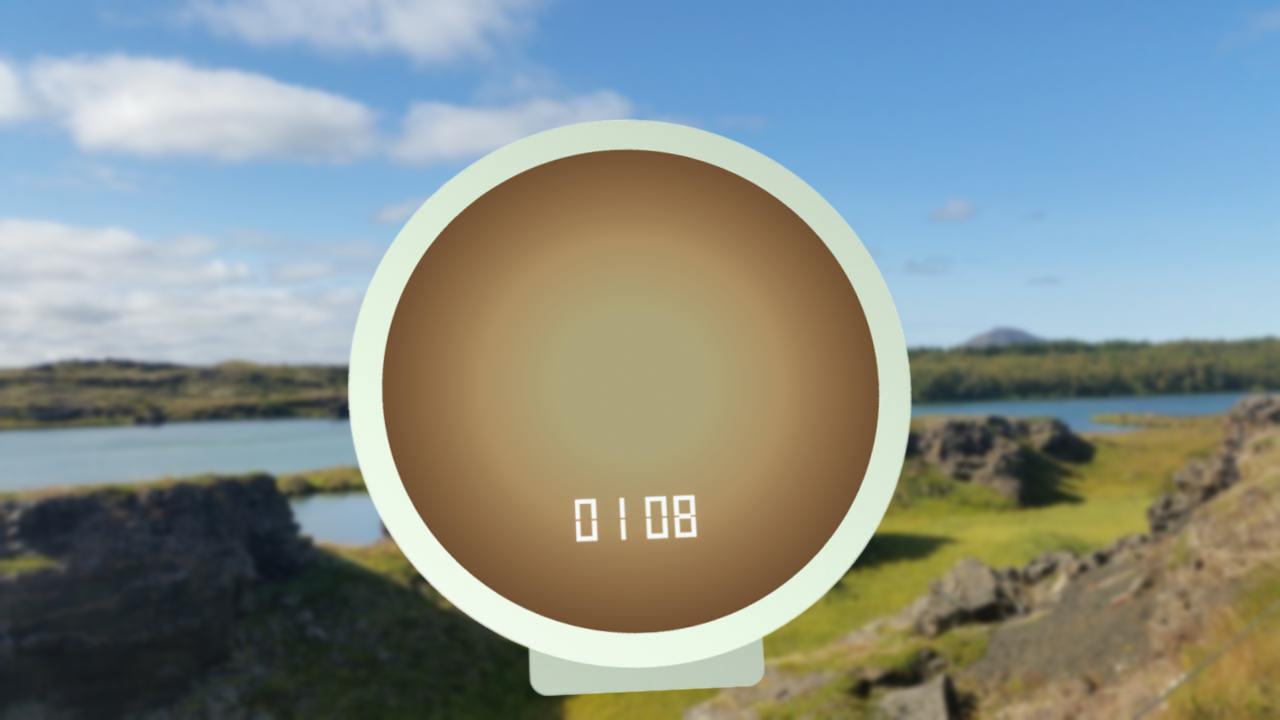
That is **1:08**
